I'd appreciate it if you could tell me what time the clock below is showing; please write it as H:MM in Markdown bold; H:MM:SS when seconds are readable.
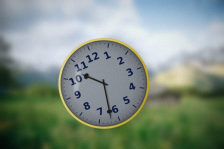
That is **10:32**
